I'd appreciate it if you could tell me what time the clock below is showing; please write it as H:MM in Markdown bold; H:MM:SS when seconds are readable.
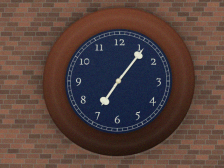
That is **7:06**
